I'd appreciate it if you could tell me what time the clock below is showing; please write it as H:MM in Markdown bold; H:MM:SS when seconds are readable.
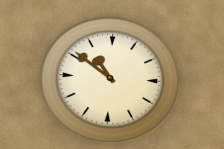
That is **10:51**
